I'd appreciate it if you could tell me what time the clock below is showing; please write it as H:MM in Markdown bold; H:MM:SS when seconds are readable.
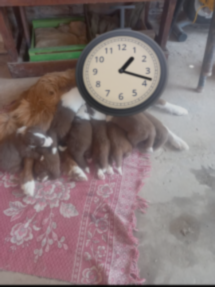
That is **1:18**
